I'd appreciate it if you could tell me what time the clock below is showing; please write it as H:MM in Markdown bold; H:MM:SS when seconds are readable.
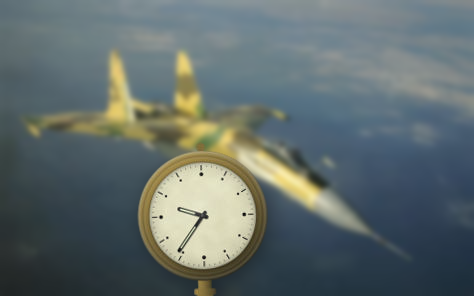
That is **9:36**
